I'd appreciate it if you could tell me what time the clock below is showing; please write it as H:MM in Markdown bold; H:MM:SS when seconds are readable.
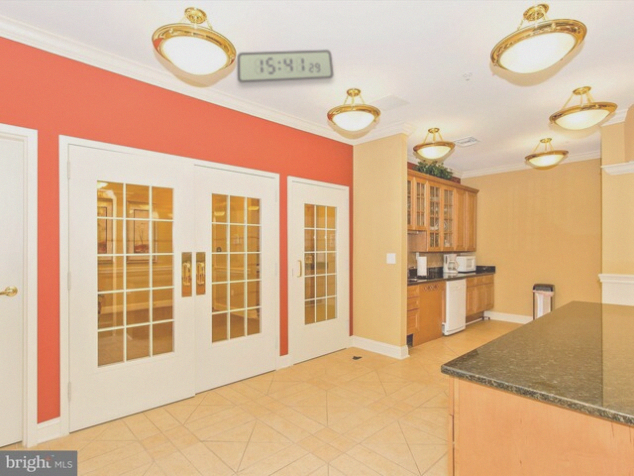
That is **15:41:29**
